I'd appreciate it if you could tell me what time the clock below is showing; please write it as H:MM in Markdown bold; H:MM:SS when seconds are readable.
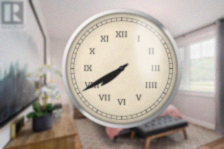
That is **7:40**
